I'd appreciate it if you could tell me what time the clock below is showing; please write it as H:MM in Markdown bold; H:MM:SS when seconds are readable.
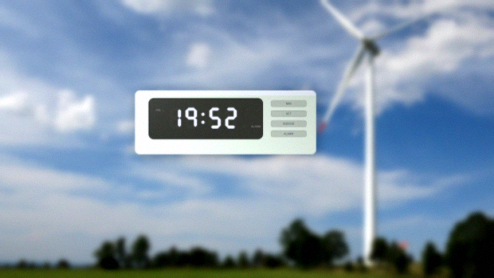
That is **19:52**
